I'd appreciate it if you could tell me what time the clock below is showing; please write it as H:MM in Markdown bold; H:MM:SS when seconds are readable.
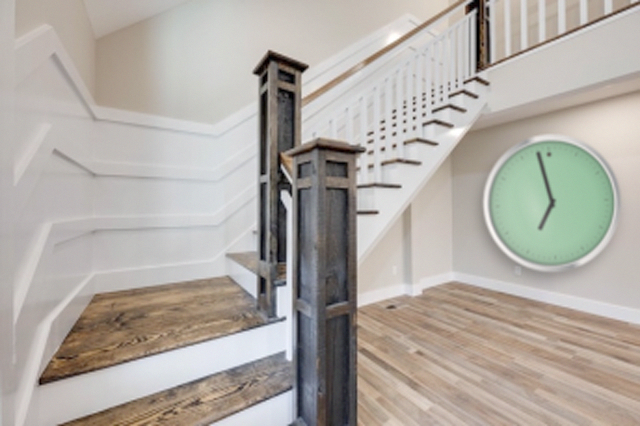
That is **6:58**
